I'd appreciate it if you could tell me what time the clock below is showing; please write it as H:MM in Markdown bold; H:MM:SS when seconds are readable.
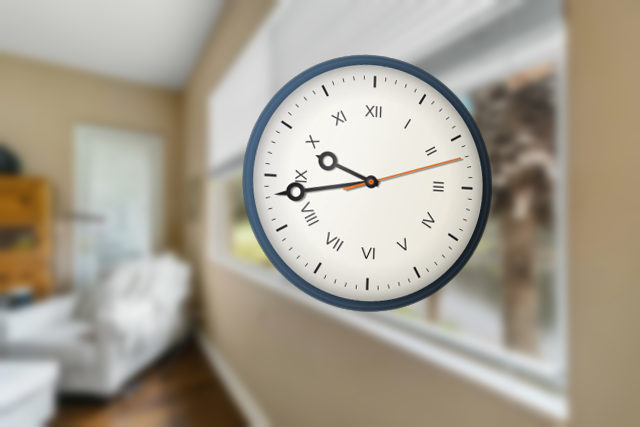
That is **9:43:12**
